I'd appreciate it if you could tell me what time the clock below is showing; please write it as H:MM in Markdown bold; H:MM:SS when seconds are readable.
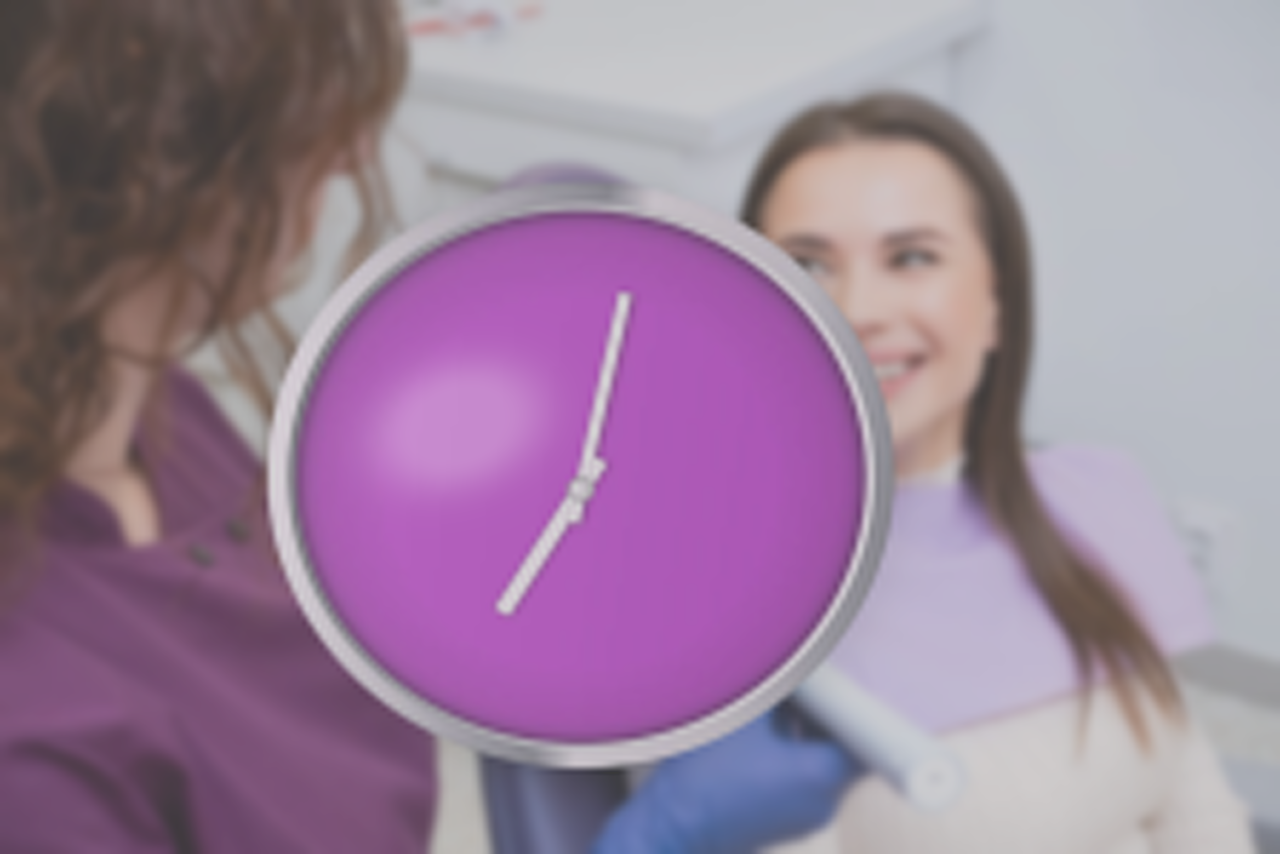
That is **7:02**
